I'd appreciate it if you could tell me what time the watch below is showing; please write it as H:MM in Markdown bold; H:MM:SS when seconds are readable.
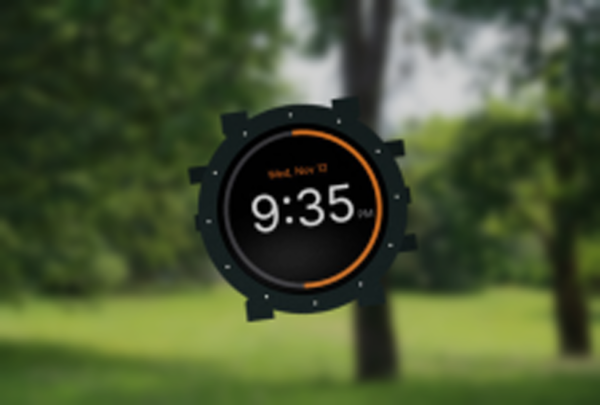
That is **9:35**
